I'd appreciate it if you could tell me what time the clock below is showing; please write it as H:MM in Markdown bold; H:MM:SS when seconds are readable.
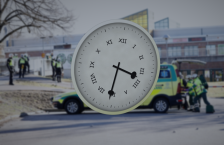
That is **3:31**
